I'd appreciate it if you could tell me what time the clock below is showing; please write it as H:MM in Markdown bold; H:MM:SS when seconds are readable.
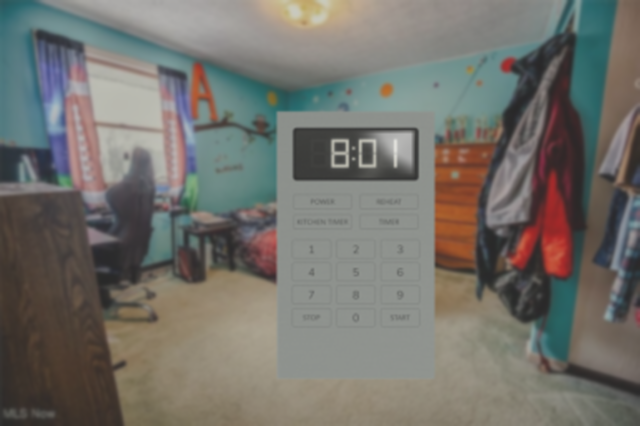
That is **8:01**
